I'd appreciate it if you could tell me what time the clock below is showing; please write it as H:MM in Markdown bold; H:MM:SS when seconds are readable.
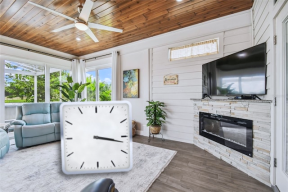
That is **3:17**
